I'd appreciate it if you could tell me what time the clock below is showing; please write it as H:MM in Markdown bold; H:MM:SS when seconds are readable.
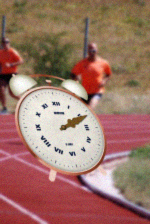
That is **2:11**
